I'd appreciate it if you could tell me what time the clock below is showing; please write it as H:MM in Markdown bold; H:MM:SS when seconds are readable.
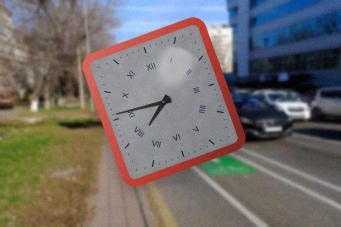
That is **7:46**
